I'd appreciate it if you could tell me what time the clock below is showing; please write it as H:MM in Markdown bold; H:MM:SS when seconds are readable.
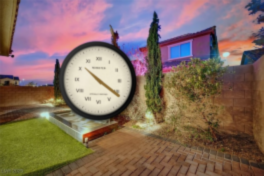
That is **10:21**
